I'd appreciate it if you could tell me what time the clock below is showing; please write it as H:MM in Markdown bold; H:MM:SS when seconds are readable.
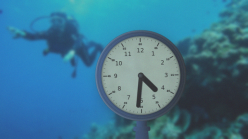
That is **4:31**
